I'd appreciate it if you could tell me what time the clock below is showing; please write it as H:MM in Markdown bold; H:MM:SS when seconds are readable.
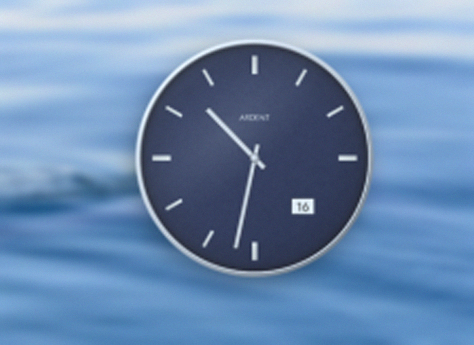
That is **10:32**
